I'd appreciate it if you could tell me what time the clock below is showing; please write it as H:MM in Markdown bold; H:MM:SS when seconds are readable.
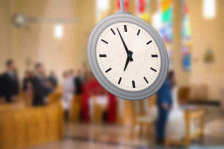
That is **6:57**
